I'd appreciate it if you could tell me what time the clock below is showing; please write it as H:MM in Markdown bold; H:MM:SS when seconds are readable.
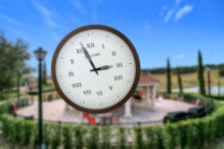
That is **2:57**
